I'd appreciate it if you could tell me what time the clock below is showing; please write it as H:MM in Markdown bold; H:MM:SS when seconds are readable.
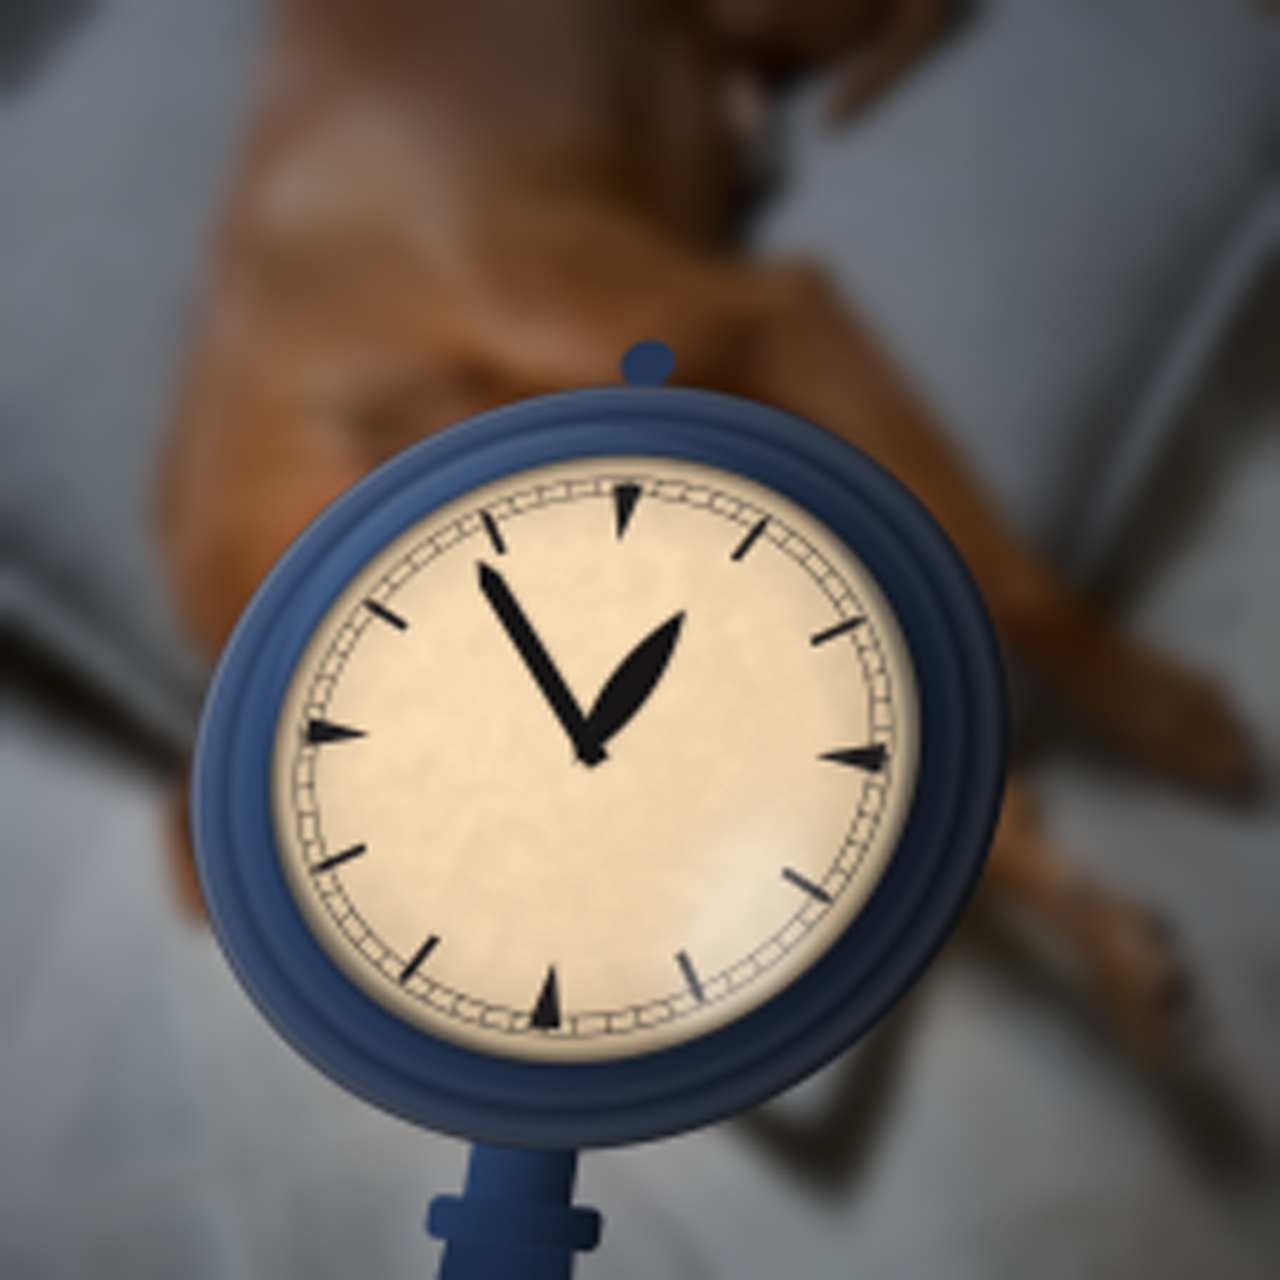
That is **12:54**
